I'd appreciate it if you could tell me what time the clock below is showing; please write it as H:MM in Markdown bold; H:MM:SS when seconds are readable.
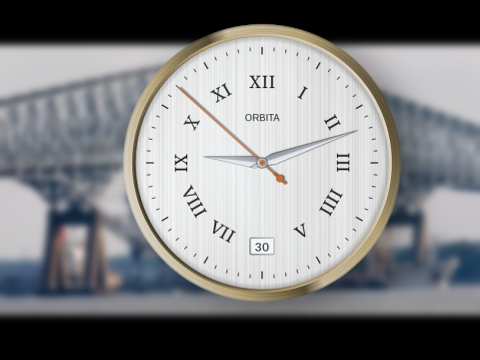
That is **9:11:52**
